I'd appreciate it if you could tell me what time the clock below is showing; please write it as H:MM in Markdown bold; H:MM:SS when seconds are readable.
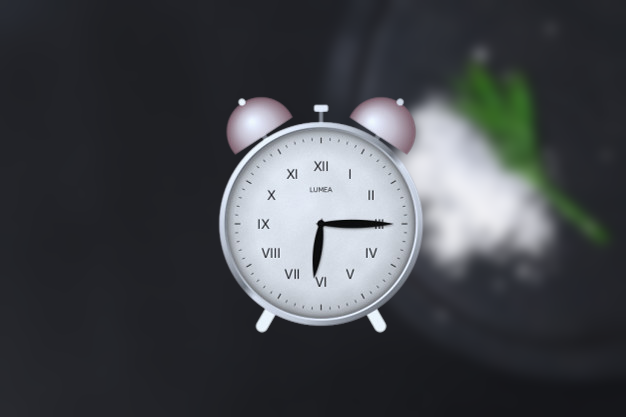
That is **6:15**
